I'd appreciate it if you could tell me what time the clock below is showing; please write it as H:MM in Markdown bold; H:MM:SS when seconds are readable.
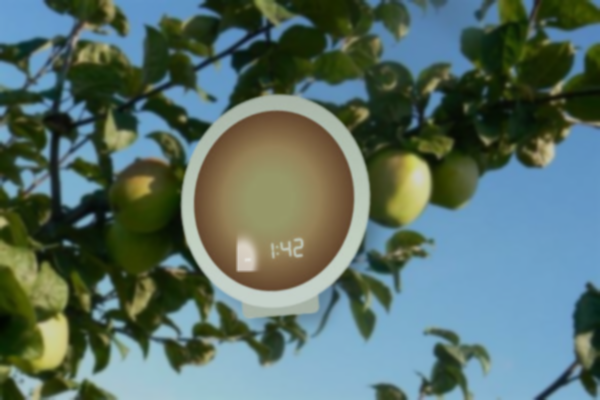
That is **1:42**
